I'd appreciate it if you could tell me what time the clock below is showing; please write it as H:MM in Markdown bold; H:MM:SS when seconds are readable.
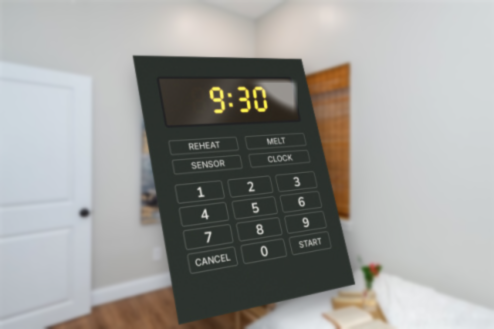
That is **9:30**
